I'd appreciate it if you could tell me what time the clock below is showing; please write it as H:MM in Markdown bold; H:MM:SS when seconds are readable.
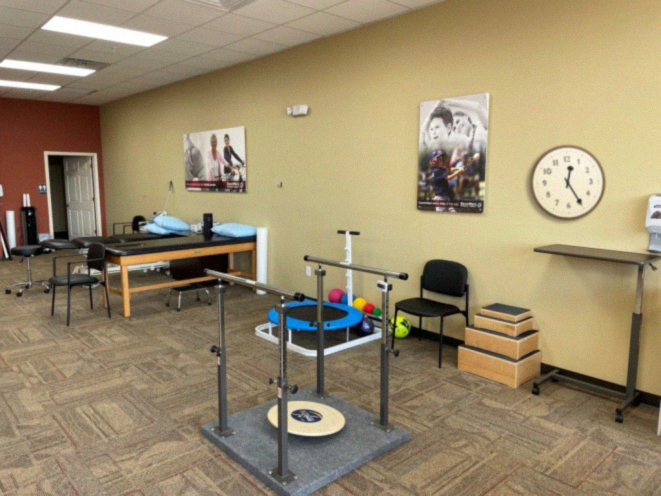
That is **12:25**
